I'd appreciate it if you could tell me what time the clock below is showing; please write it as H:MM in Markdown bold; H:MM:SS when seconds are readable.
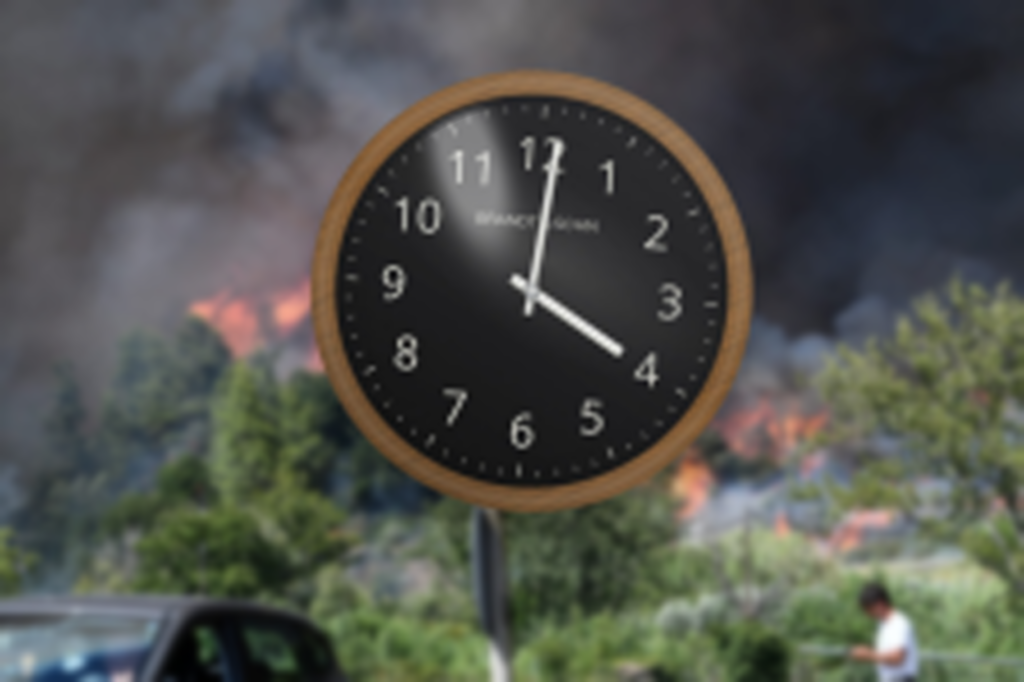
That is **4:01**
